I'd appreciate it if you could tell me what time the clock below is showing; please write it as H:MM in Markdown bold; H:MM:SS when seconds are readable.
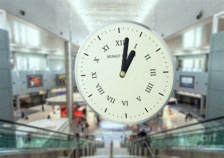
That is **1:02**
